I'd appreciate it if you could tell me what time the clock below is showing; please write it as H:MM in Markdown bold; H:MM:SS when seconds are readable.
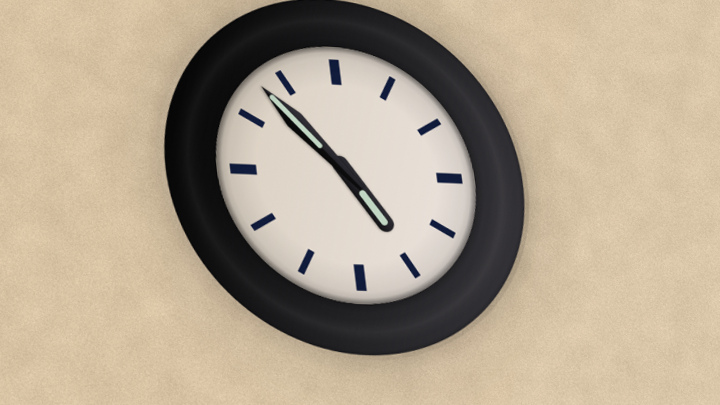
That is **4:53**
